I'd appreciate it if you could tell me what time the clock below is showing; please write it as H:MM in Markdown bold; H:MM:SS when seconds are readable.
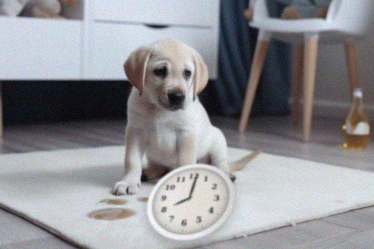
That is **8:01**
